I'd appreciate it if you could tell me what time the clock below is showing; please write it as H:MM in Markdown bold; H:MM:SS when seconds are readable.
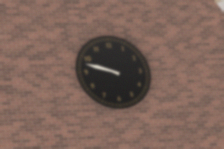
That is **9:48**
